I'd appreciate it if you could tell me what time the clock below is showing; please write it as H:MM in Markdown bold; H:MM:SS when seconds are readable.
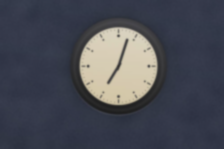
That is **7:03**
